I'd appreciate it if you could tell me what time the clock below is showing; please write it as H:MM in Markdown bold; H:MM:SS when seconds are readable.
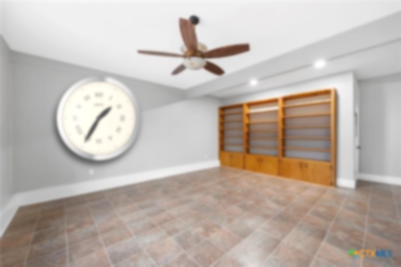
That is **1:35**
